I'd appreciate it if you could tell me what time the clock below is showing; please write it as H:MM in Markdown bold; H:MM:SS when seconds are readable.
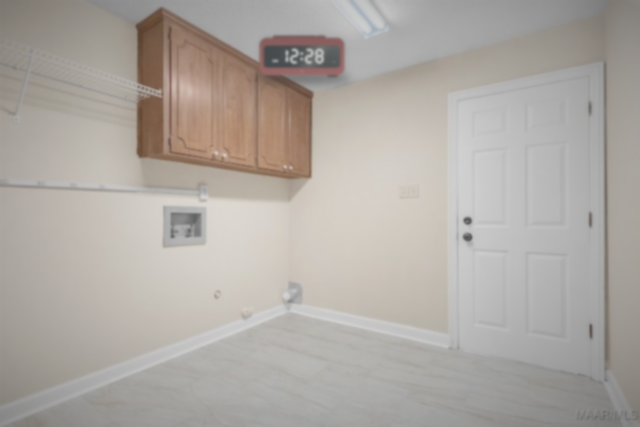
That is **12:28**
